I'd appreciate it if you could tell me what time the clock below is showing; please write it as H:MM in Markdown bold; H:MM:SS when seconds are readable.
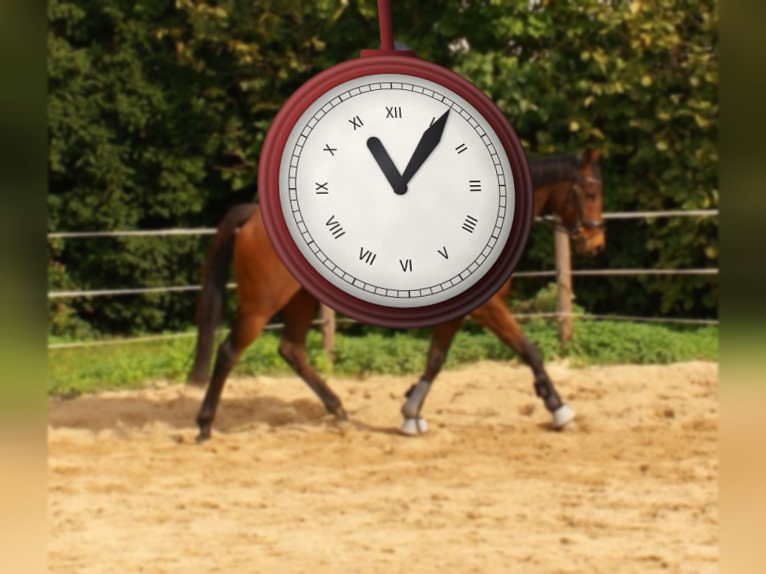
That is **11:06**
